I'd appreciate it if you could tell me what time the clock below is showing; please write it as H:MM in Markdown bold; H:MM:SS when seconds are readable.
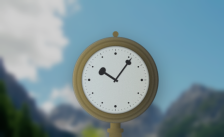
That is **10:06**
